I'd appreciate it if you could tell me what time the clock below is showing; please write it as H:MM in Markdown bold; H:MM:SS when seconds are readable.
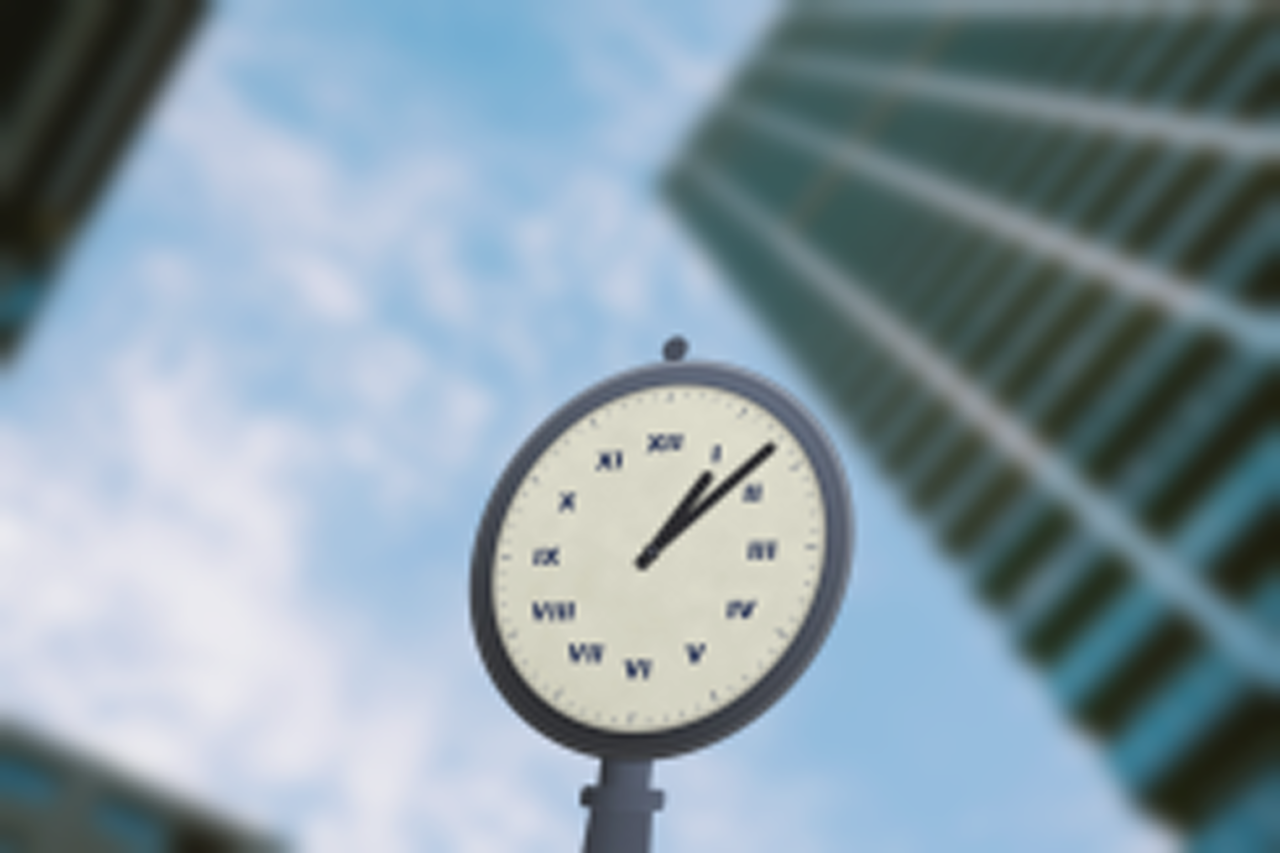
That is **1:08**
